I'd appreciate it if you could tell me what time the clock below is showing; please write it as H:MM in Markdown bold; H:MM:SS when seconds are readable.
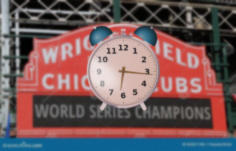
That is **6:16**
